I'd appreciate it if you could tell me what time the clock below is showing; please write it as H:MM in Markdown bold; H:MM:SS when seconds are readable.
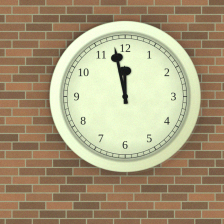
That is **11:58**
